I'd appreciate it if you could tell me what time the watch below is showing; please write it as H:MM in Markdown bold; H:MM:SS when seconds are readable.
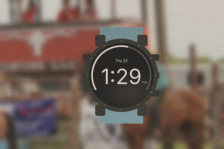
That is **1:29**
